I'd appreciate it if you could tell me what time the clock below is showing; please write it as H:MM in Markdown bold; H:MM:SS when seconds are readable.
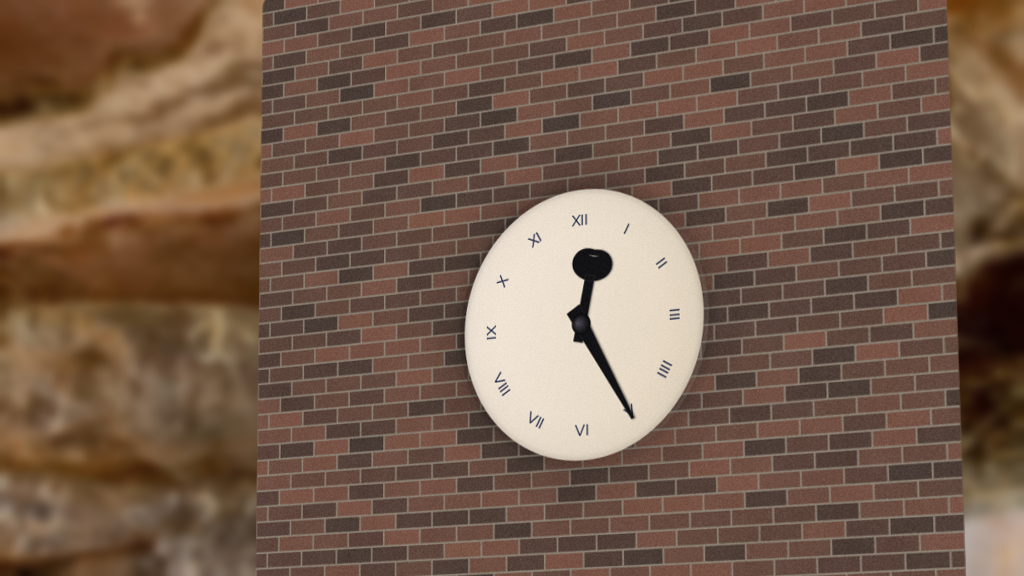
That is **12:25**
